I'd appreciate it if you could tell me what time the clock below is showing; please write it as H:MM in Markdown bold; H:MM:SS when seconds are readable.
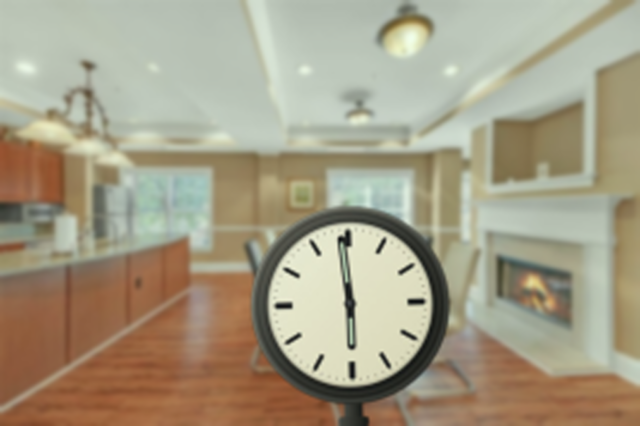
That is **5:59**
